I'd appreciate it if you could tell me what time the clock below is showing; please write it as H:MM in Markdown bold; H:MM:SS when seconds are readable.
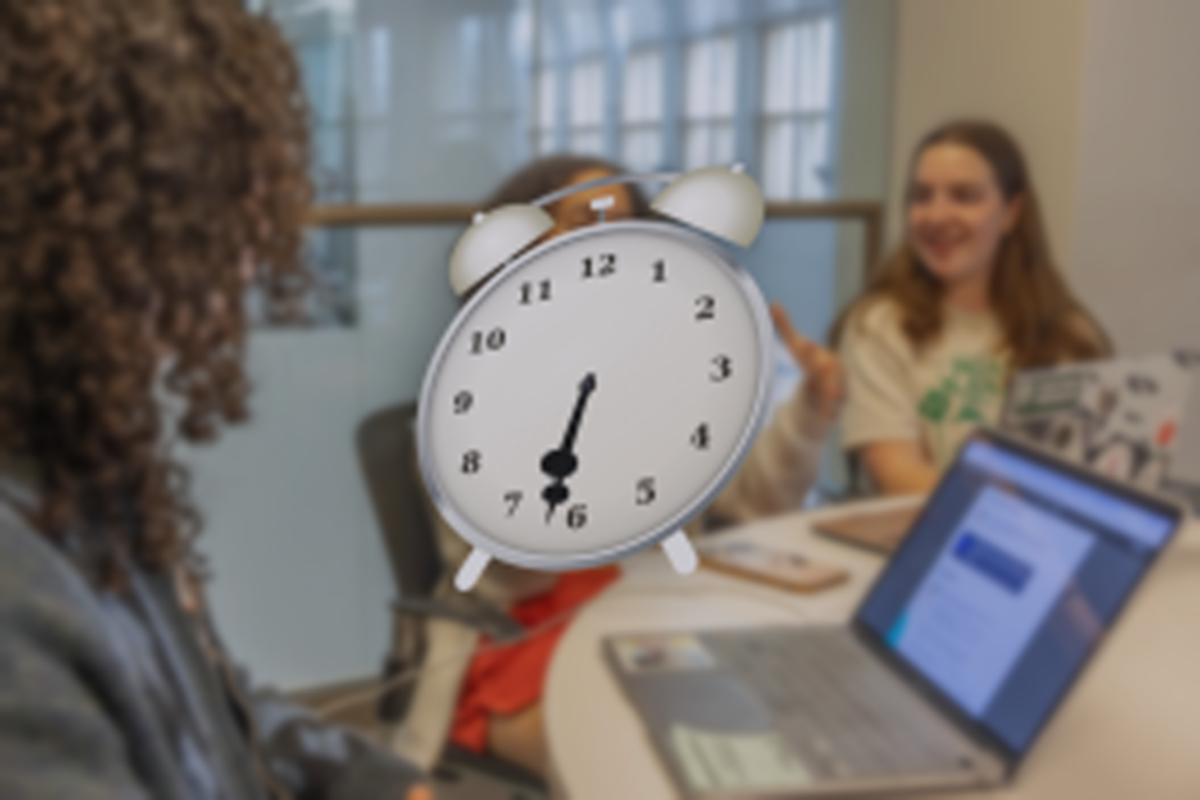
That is **6:32**
